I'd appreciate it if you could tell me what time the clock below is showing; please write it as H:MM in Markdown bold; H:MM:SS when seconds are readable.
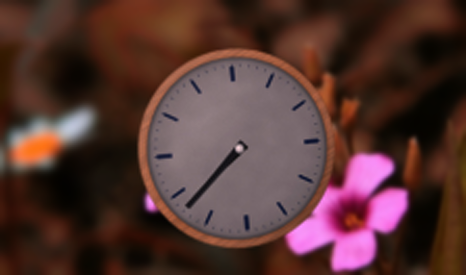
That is **7:38**
